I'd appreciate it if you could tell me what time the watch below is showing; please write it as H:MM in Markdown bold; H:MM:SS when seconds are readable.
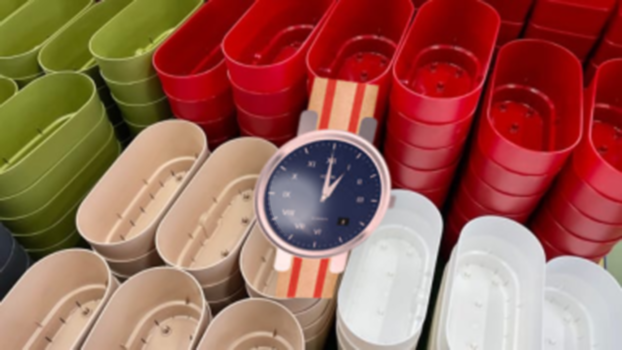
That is **1:00**
